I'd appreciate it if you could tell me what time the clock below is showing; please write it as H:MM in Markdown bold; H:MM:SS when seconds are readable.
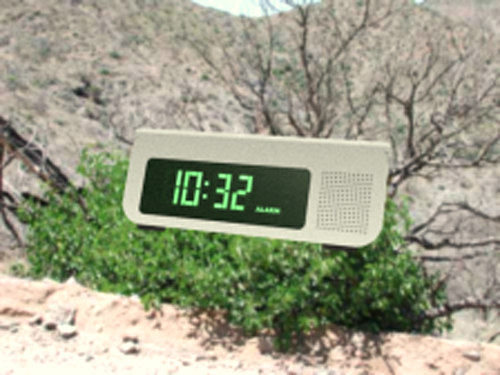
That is **10:32**
